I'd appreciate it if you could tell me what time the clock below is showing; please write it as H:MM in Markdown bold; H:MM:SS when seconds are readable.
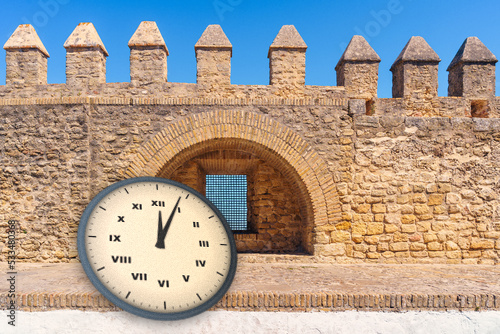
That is **12:04**
